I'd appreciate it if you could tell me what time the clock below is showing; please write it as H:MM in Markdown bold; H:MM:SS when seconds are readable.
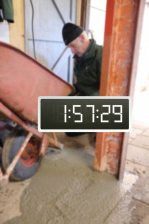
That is **1:57:29**
